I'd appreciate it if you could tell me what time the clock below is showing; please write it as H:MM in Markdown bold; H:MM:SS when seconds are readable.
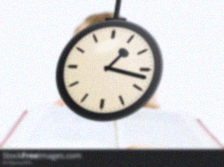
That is **1:17**
